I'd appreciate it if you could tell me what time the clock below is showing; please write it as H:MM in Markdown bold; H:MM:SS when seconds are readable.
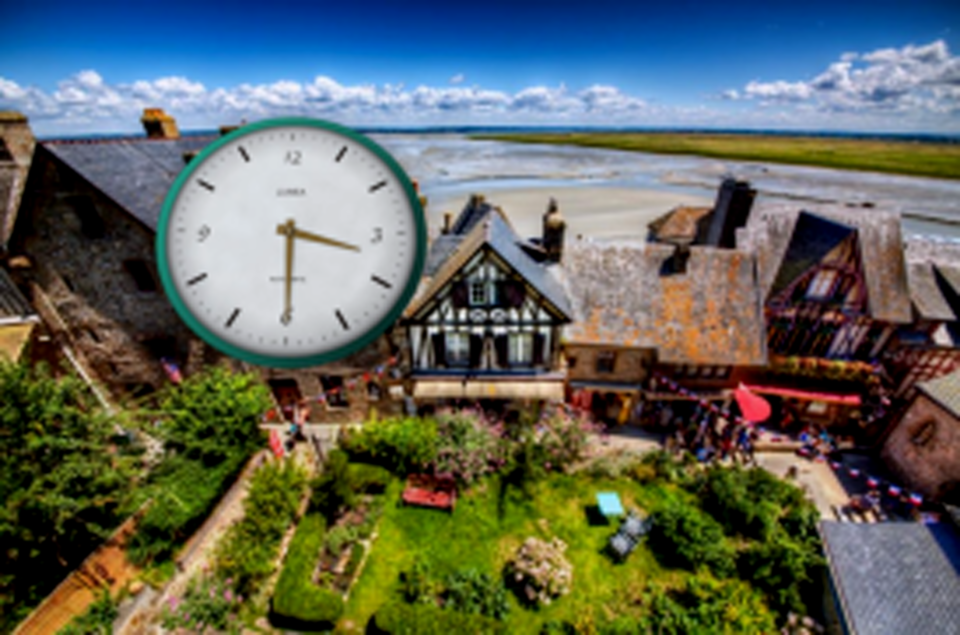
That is **3:30**
